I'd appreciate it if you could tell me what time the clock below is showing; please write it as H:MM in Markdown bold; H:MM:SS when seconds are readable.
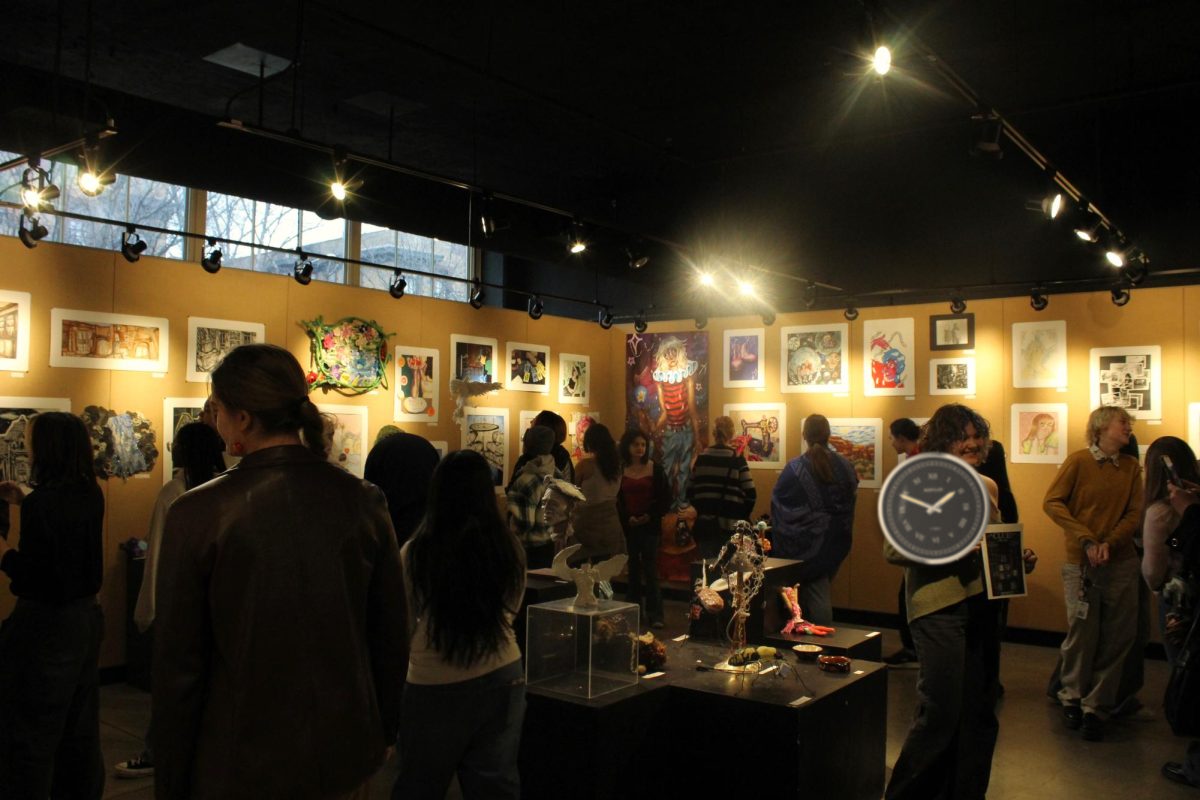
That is **1:49**
